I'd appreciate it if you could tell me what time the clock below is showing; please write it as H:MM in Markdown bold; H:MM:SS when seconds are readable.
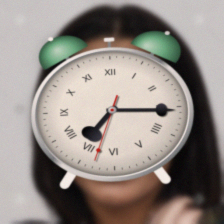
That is **7:15:33**
